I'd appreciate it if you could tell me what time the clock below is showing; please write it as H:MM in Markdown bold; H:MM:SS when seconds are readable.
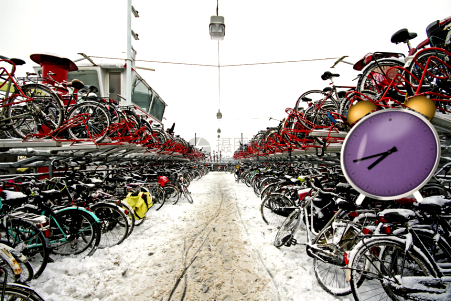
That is **7:43**
